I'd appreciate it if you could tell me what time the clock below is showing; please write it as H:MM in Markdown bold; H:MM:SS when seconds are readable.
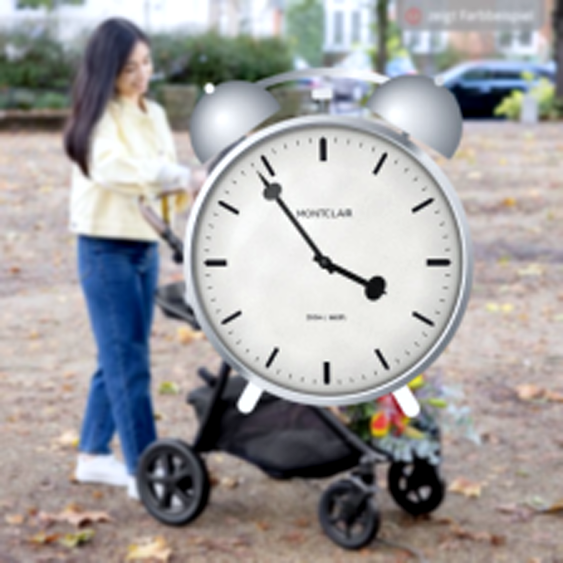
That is **3:54**
